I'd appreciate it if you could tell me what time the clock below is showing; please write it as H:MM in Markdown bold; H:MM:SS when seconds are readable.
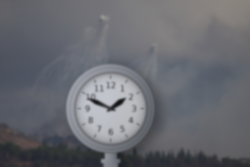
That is **1:49**
